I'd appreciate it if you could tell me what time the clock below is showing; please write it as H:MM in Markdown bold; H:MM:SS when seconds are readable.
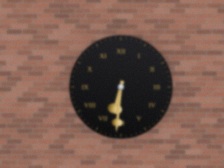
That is **6:31**
